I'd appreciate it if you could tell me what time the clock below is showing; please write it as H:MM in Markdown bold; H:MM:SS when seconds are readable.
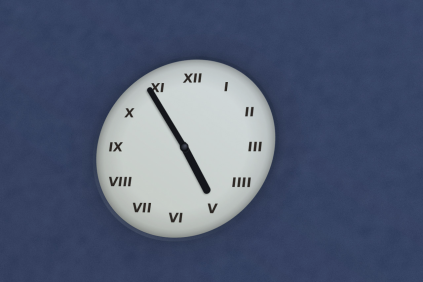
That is **4:54**
